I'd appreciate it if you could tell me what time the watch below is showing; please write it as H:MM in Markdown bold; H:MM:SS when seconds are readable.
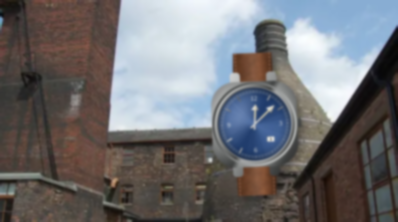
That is **12:08**
